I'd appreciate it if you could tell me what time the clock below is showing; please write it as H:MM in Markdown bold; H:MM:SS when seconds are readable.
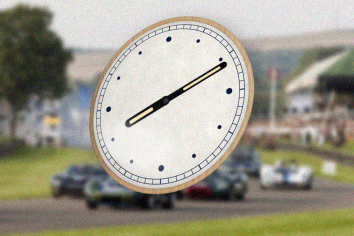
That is **8:11**
